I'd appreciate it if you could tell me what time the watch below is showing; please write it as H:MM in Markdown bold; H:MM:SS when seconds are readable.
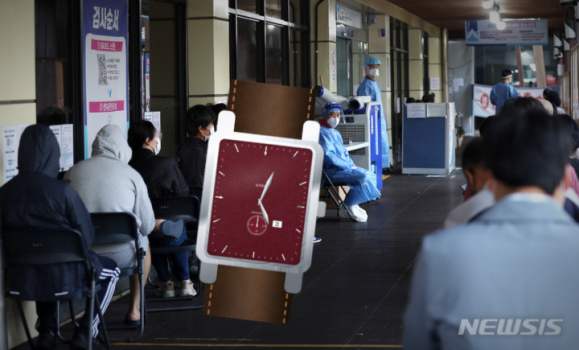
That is **5:03**
